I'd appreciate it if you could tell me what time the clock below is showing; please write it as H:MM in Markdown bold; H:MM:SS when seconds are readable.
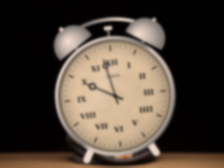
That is **9:58**
